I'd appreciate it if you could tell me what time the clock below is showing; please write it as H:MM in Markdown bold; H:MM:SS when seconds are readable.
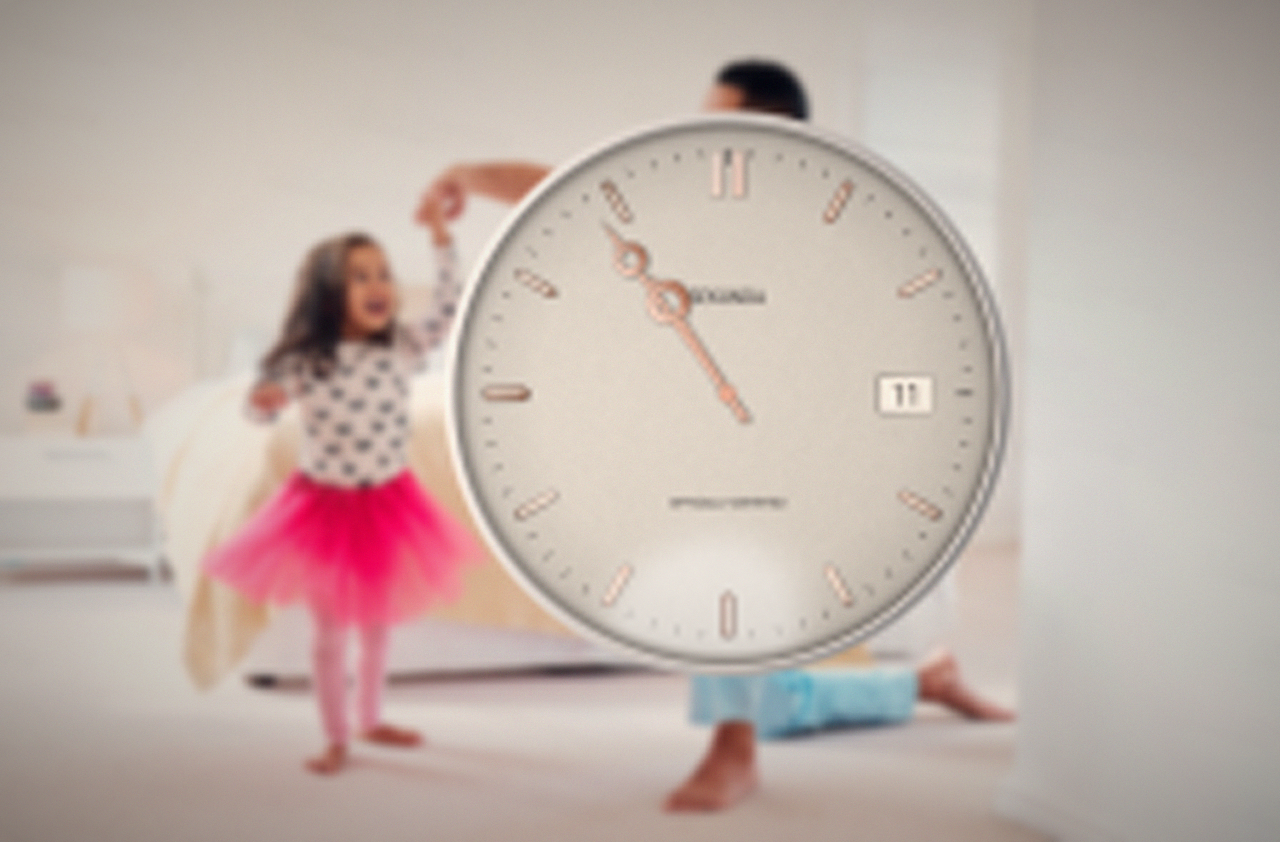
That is **10:54**
